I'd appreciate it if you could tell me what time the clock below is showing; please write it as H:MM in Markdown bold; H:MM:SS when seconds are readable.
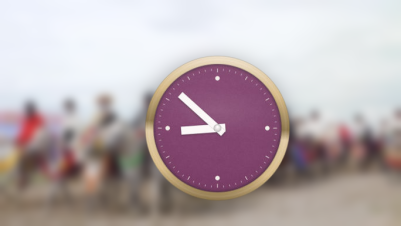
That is **8:52**
